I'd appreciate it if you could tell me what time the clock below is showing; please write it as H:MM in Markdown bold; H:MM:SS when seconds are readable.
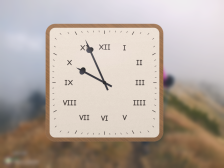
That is **9:56**
